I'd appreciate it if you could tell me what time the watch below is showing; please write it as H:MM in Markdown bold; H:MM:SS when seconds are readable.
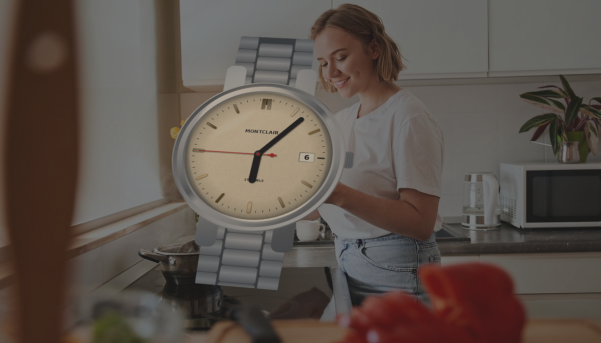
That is **6:06:45**
